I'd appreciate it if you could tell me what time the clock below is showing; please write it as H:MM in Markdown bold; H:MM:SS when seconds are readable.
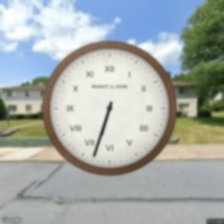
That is **6:33**
